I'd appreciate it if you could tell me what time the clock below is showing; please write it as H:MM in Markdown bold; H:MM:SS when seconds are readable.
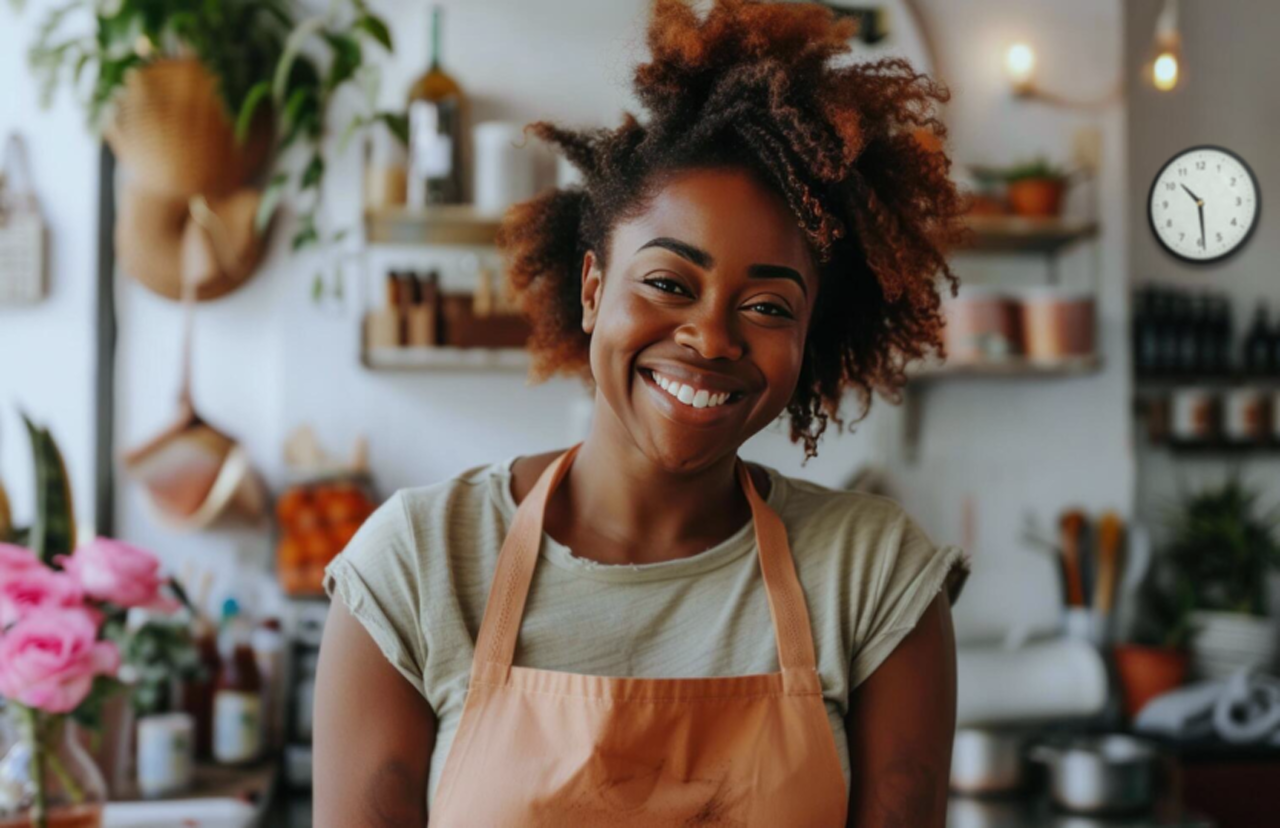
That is **10:29**
